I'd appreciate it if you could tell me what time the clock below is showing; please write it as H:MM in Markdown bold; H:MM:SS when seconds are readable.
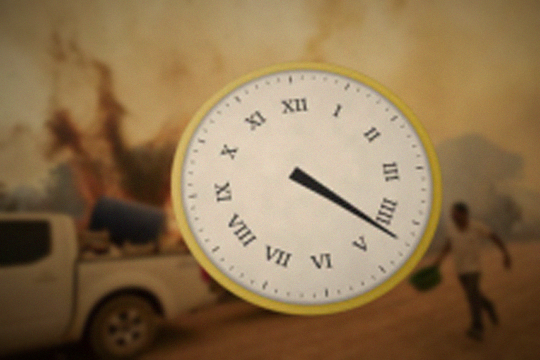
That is **4:22**
